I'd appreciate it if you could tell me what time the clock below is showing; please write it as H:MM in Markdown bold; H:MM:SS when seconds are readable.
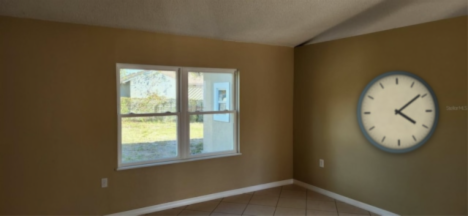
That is **4:09**
